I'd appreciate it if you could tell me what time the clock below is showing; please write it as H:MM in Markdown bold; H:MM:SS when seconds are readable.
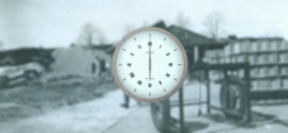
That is **6:00**
